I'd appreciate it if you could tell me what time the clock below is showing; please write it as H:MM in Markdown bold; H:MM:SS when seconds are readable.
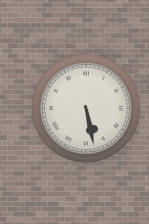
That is **5:28**
